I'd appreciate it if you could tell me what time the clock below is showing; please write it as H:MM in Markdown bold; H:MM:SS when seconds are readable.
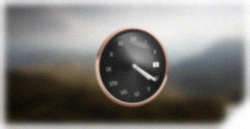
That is **4:21**
